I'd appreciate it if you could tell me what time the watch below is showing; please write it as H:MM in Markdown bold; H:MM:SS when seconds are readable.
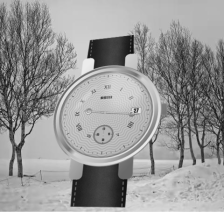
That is **9:16**
